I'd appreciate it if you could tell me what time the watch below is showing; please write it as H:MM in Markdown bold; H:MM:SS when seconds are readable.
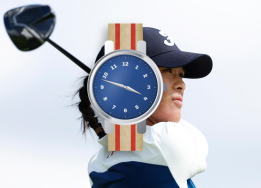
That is **3:48**
